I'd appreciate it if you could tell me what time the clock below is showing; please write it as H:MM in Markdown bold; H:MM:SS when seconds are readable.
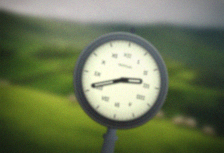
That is **2:41**
